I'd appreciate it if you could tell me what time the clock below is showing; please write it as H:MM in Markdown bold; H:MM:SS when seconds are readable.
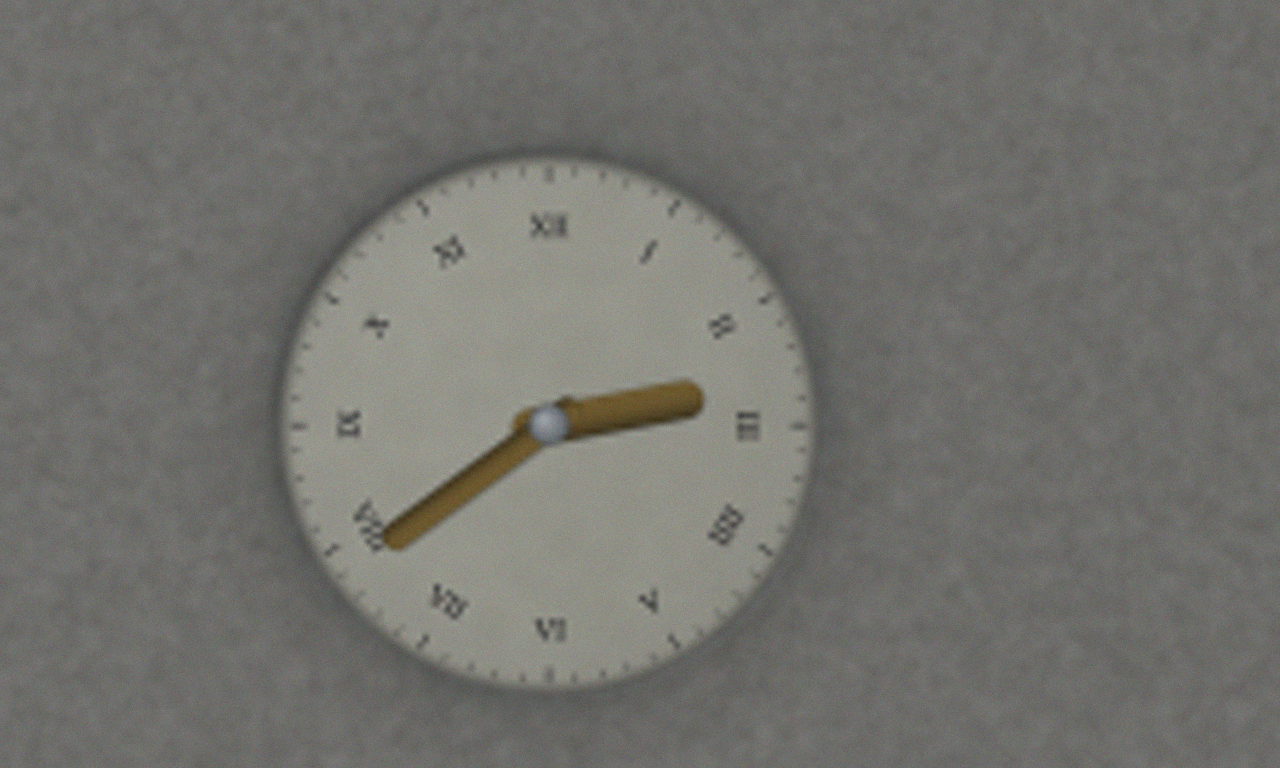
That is **2:39**
